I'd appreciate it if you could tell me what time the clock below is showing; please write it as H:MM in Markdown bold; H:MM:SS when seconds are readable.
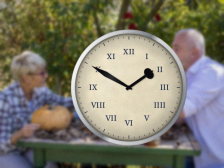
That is **1:50**
